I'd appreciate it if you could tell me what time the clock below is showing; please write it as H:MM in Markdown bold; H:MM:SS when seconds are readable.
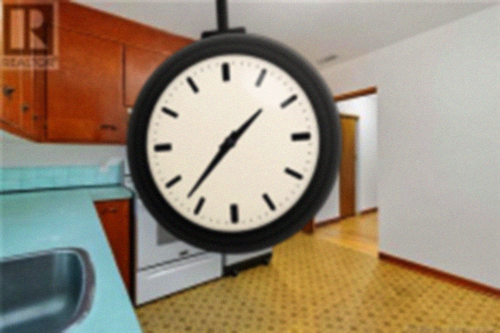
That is **1:37**
